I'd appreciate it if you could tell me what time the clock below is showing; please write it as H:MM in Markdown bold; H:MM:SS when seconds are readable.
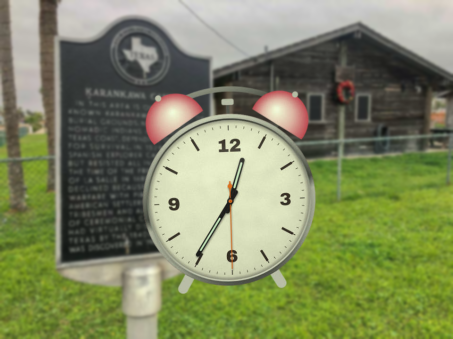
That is **12:35:30**
